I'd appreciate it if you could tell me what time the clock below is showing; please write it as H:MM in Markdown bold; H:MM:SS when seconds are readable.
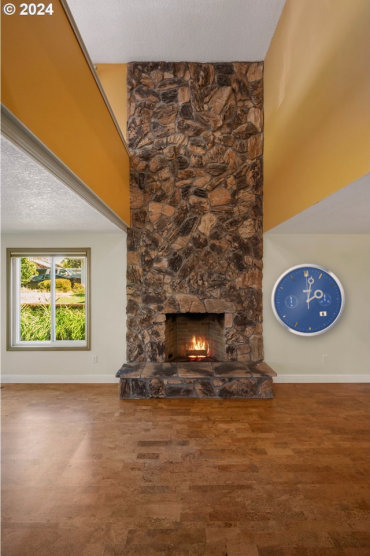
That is **2:02**
